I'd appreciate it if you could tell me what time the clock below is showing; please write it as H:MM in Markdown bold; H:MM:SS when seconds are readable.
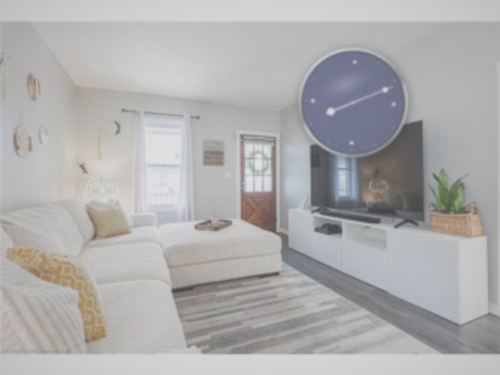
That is **8:11**
